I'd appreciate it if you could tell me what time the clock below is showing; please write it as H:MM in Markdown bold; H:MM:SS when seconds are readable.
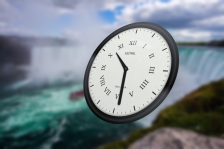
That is **10:29**
